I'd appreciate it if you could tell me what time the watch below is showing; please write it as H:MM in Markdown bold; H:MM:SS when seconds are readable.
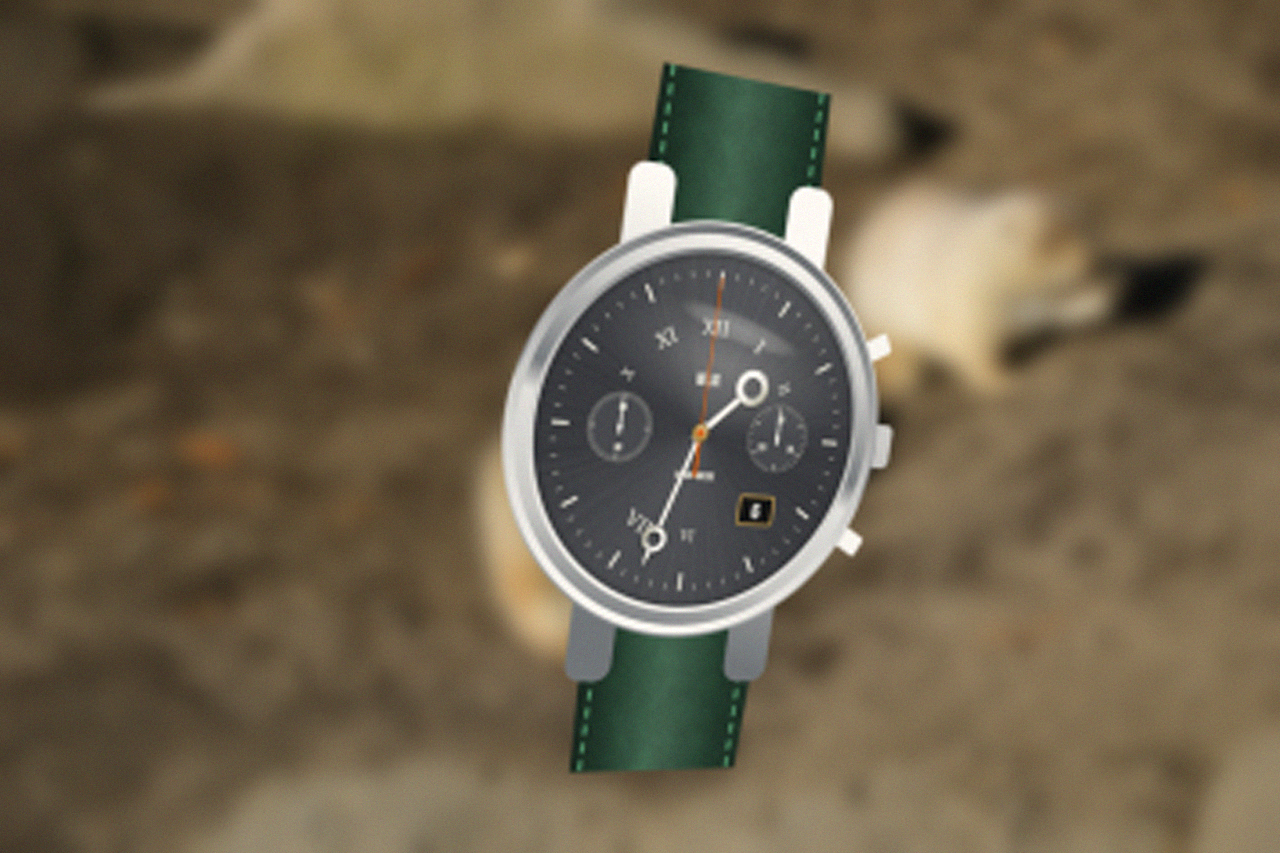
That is **1:33**
